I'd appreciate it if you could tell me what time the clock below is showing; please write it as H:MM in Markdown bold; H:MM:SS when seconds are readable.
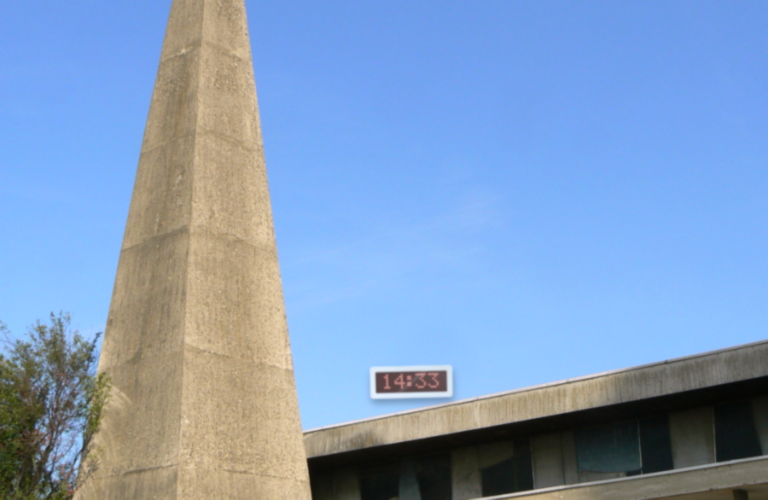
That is **14:33**
